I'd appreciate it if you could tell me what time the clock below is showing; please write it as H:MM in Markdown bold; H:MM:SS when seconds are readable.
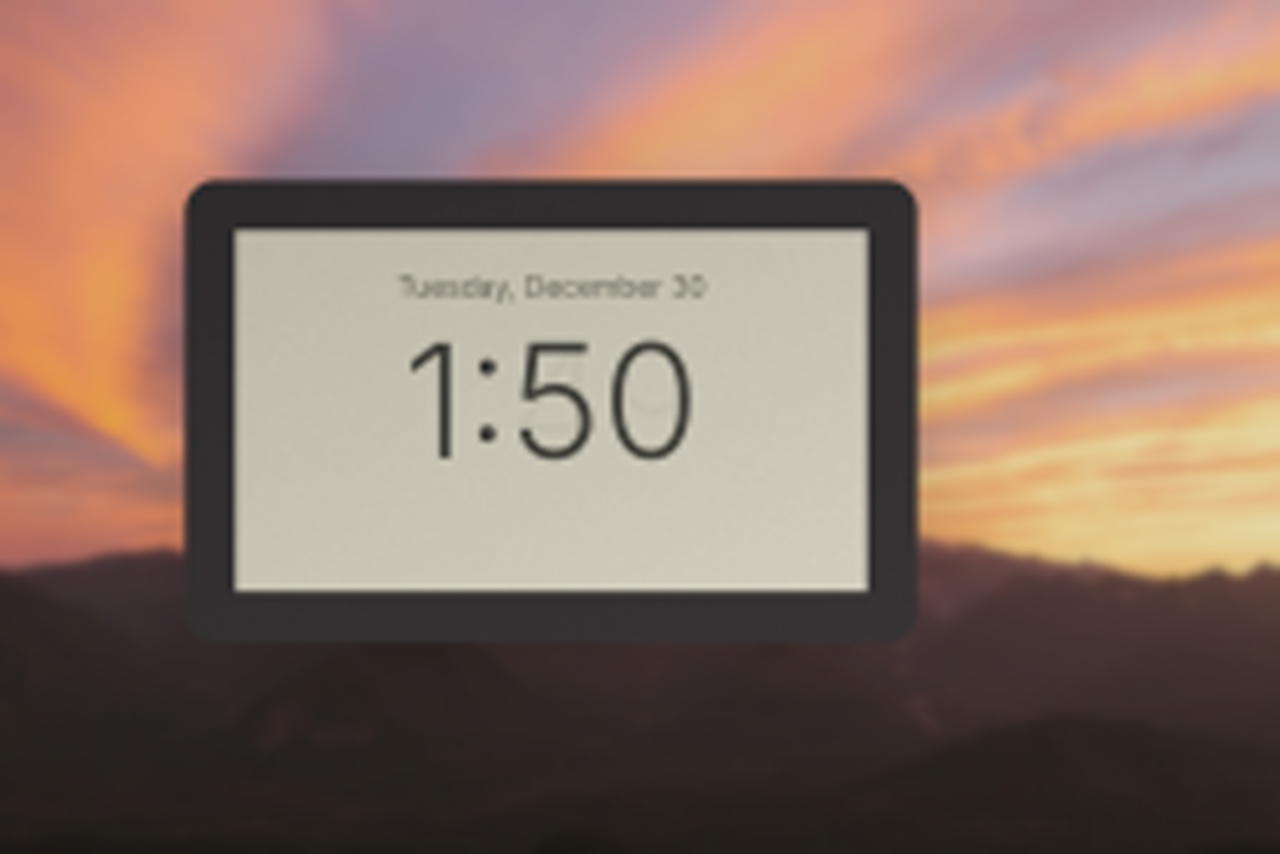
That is **1:50**
